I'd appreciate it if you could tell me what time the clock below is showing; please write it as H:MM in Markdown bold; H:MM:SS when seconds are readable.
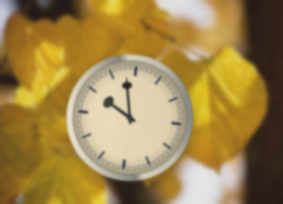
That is **9:58**
